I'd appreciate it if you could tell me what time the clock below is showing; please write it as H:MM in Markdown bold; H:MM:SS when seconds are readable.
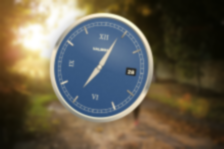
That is **7:04**
